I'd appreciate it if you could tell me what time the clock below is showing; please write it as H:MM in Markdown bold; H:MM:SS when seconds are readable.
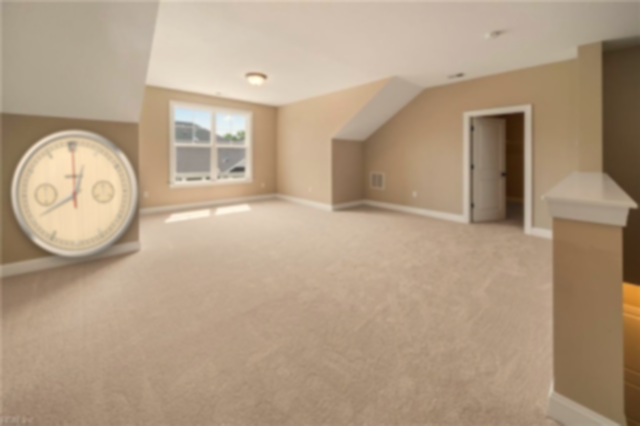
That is **12:40**
